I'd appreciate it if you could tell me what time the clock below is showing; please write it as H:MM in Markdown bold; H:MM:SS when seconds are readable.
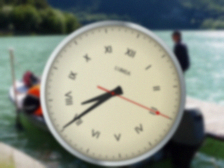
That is **7:35:15**
